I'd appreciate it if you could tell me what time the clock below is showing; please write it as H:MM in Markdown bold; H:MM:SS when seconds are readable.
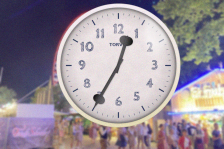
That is **12:35**
